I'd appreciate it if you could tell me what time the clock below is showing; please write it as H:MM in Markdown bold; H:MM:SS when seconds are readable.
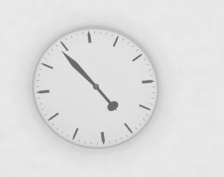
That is **4:54**
